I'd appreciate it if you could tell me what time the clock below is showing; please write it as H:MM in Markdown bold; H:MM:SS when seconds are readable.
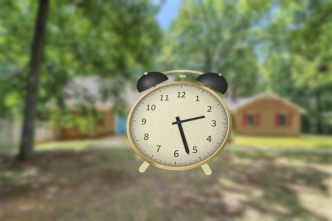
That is **2:27**
